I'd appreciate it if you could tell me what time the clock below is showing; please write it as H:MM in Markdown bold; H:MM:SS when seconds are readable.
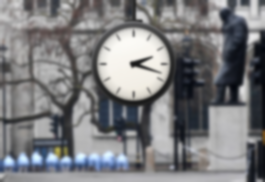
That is **2:18**
